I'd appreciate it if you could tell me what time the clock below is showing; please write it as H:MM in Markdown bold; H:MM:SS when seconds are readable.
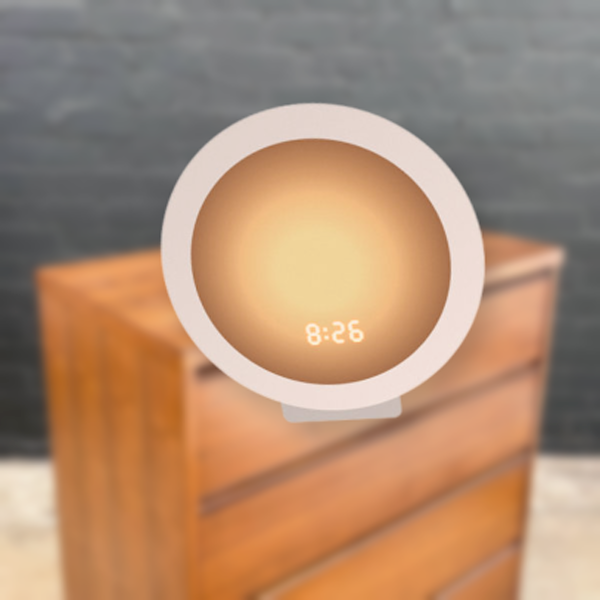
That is **8:26**
